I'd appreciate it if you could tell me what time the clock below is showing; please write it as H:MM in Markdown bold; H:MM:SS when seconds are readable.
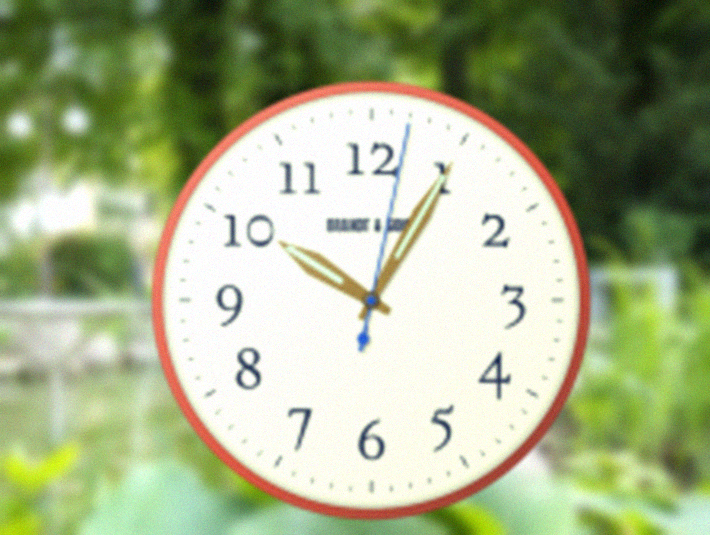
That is **10:05:02**
